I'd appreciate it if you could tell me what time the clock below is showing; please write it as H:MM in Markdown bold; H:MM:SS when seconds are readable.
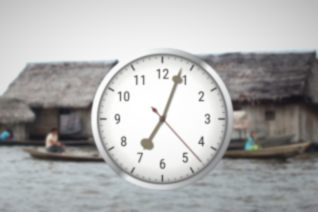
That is **7:03:23**
